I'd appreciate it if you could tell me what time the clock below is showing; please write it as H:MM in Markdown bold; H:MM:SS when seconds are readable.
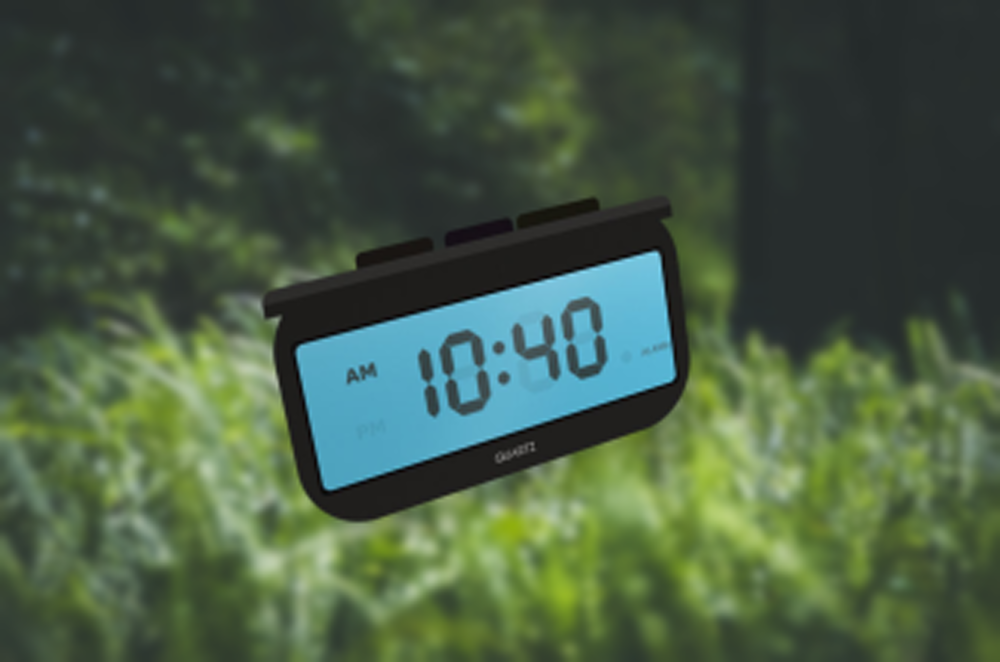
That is **10:40**
